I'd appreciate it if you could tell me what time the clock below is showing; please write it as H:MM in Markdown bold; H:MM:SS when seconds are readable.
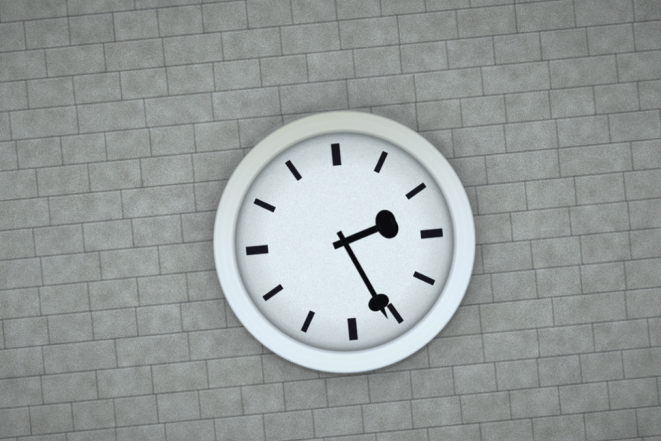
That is **2:26**
